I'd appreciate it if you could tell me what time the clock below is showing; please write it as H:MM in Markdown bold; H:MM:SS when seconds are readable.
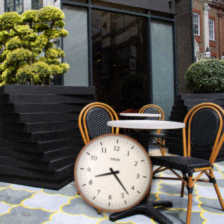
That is **8:23**
